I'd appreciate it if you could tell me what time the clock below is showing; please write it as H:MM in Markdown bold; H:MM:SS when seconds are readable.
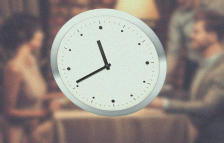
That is **11:41**
